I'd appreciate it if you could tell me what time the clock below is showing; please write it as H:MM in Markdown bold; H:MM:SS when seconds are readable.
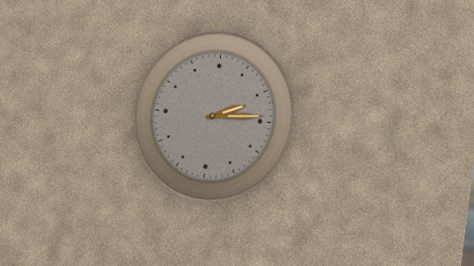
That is **2:14**
